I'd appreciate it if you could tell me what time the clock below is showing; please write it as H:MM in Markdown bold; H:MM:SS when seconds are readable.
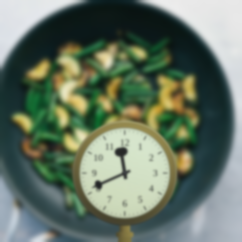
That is **11:41**
